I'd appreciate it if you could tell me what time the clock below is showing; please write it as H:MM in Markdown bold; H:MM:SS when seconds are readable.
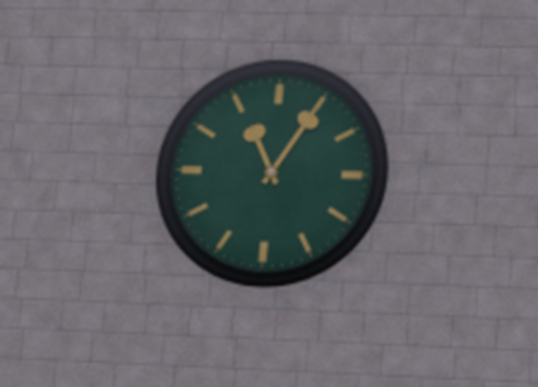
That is **11:05**
